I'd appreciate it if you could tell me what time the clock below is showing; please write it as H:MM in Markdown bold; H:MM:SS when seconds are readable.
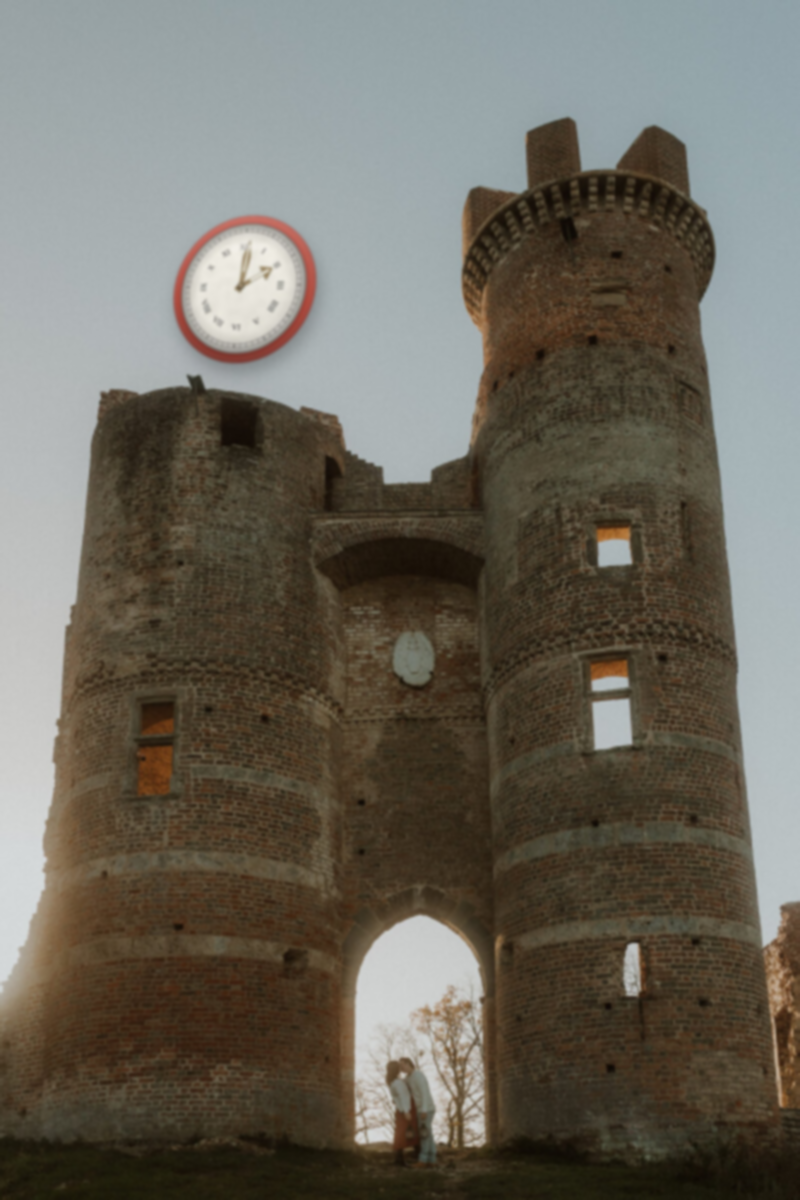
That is **2:01**
